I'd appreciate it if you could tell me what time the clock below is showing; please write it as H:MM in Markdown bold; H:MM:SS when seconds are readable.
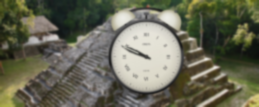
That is **9:49**
